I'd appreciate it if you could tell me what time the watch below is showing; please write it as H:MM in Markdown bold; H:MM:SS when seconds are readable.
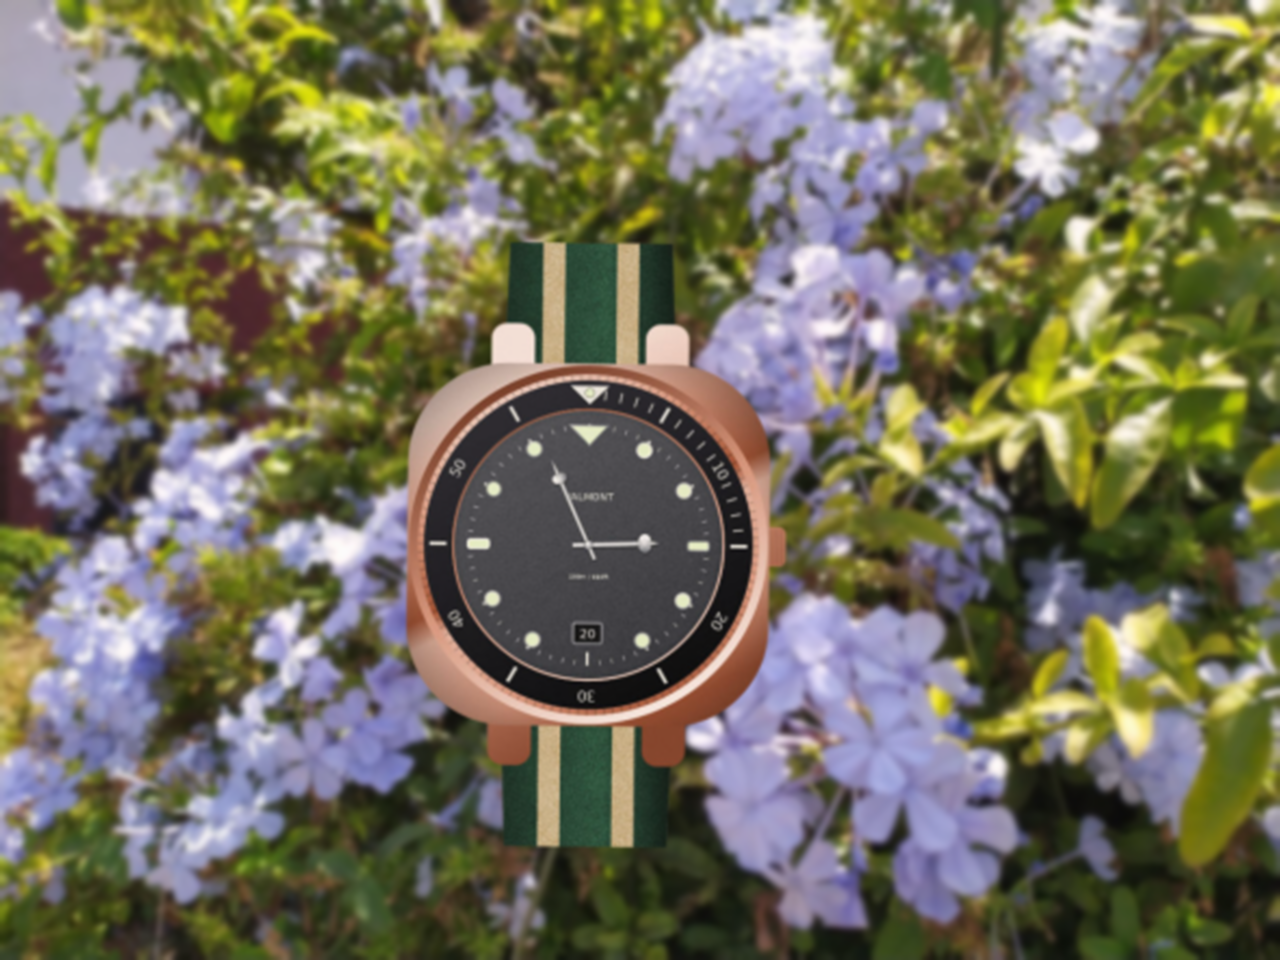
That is **2:56**
